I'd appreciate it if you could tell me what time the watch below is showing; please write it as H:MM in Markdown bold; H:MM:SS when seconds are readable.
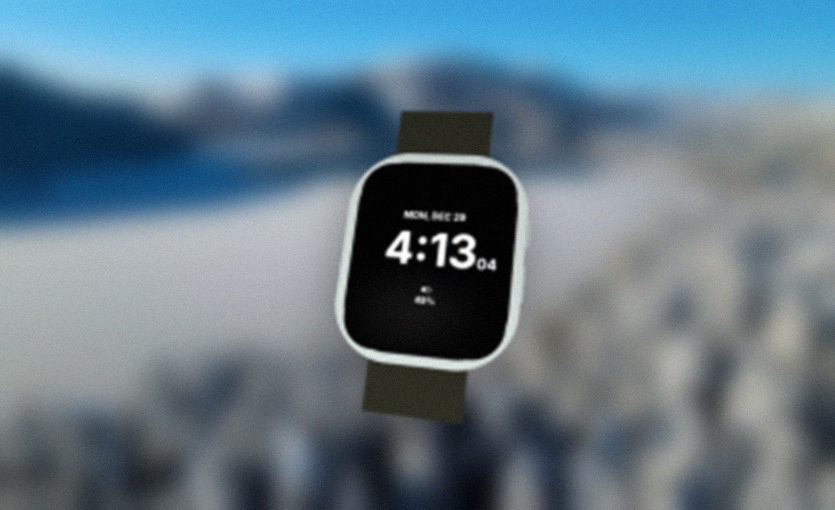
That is **4:13**
